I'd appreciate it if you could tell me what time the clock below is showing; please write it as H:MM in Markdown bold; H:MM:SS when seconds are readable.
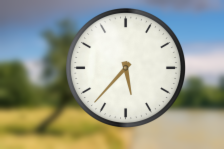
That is **5:37**
